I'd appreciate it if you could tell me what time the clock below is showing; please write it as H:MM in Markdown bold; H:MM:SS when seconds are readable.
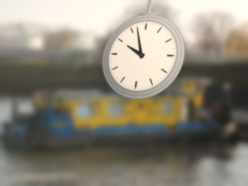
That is **9:57**
